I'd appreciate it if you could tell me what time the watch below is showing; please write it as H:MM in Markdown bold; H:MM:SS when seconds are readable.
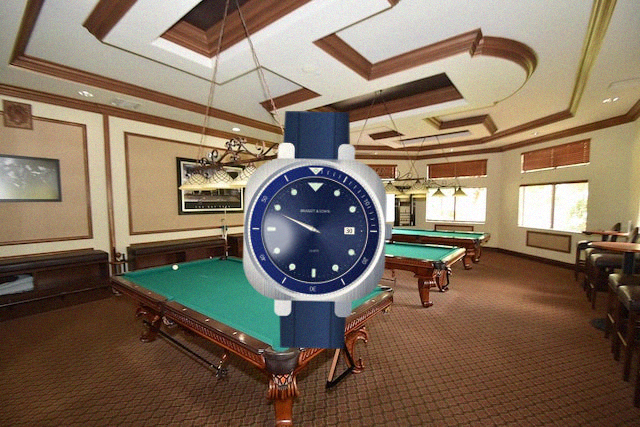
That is **9:49**
